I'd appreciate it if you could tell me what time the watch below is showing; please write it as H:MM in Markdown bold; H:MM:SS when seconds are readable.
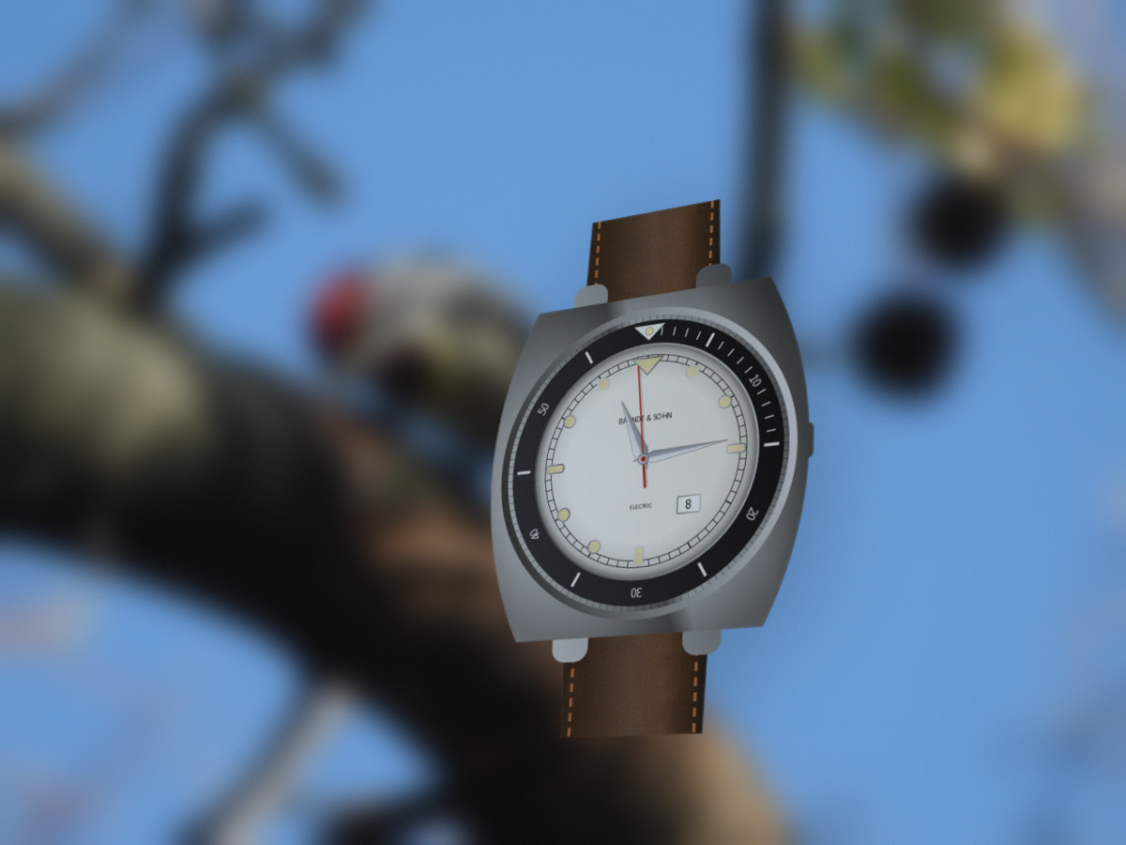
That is **11:13:59**
